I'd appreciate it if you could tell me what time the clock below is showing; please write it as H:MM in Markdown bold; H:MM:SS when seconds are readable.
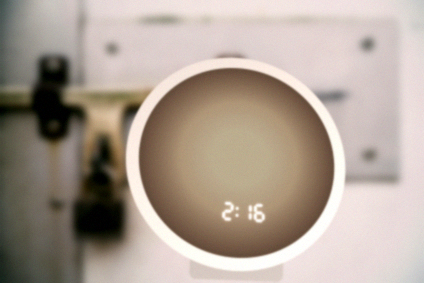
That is **2:16**
